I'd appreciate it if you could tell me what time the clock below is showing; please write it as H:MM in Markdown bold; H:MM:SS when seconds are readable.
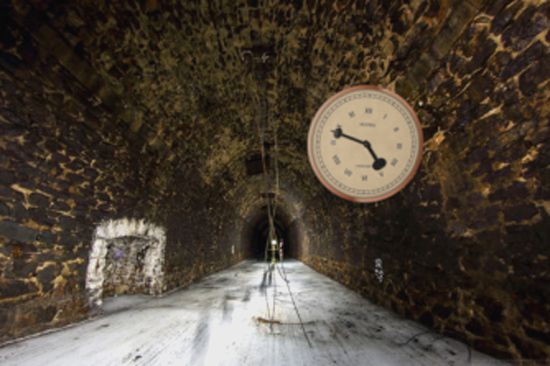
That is **4:48**
